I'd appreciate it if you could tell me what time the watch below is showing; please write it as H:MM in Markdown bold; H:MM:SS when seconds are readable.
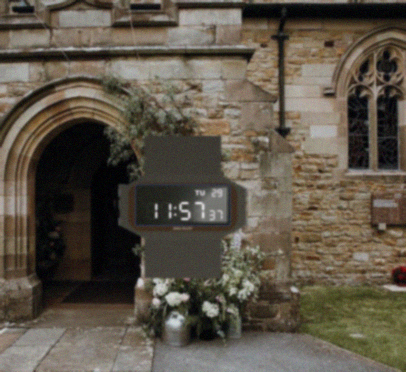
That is **11:57**
